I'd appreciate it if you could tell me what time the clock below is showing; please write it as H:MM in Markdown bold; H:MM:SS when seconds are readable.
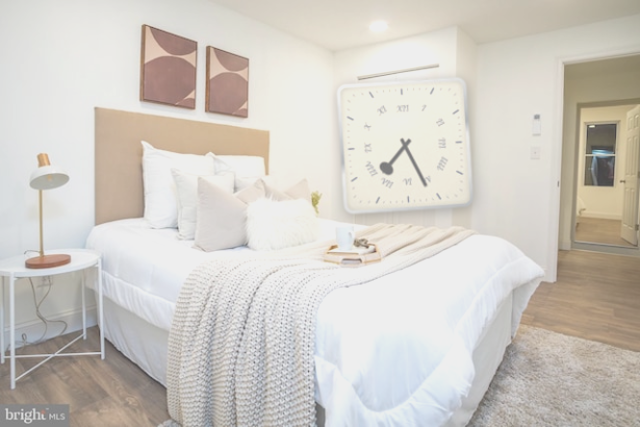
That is **7:26**
